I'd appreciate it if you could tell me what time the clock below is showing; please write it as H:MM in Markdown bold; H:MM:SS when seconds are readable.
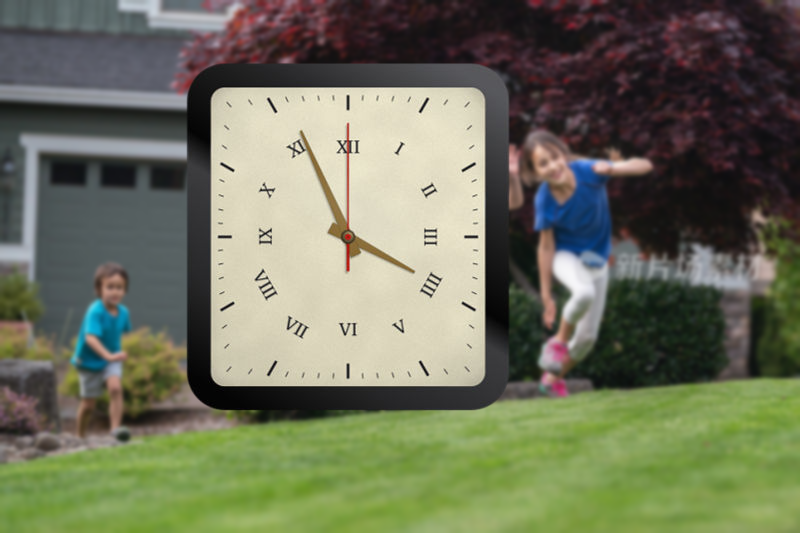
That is **3:56:00**
